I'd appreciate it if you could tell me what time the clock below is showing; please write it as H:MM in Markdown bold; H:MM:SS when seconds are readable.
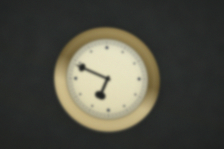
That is **6:49**
